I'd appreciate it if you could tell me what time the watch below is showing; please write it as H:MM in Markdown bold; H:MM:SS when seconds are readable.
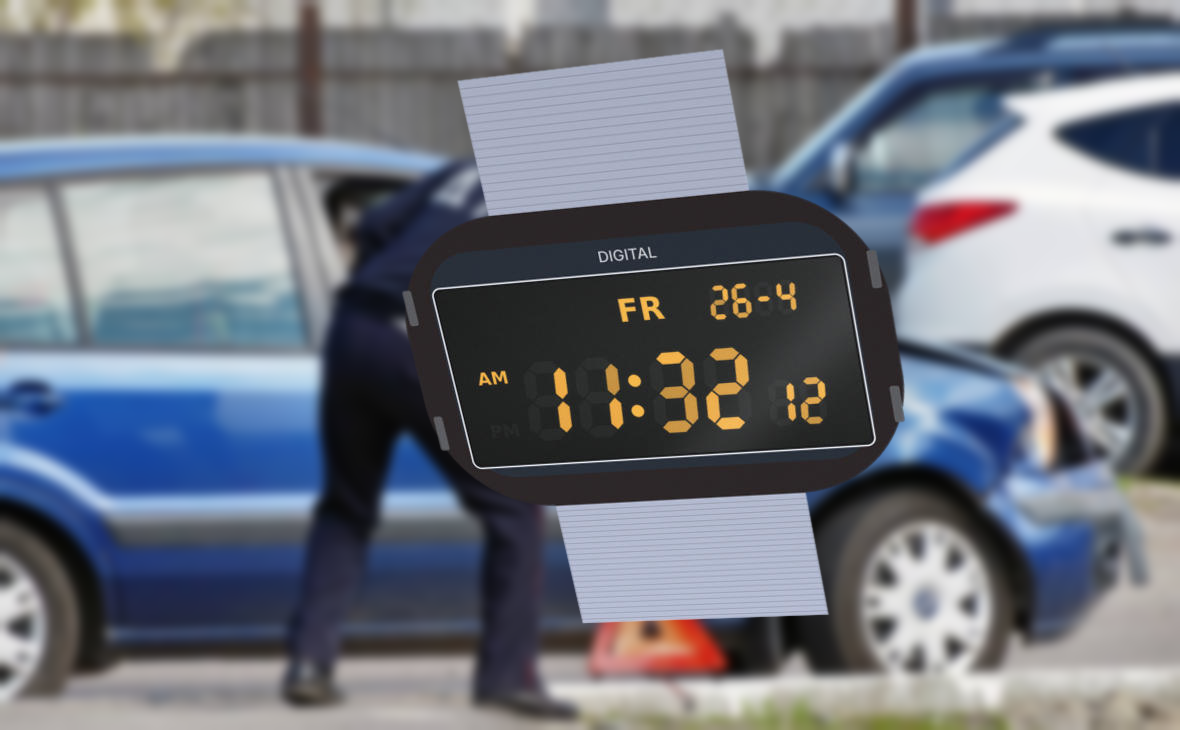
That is **11:32:12**
